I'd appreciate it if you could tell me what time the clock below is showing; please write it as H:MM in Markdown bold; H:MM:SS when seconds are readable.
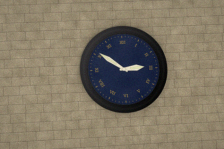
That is **2:51**
